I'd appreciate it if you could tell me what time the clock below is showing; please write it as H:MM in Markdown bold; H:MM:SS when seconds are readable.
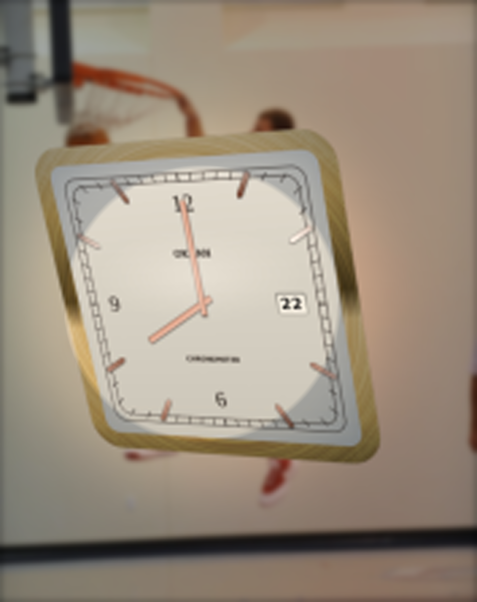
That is **8:00**
